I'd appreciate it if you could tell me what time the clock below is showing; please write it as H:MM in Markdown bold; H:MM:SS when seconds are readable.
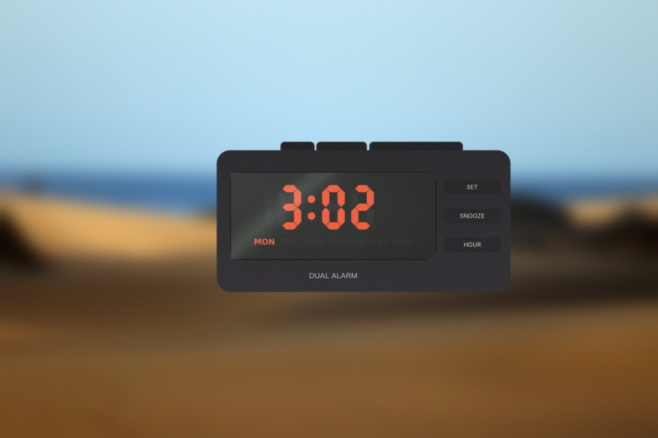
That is **3:02**
